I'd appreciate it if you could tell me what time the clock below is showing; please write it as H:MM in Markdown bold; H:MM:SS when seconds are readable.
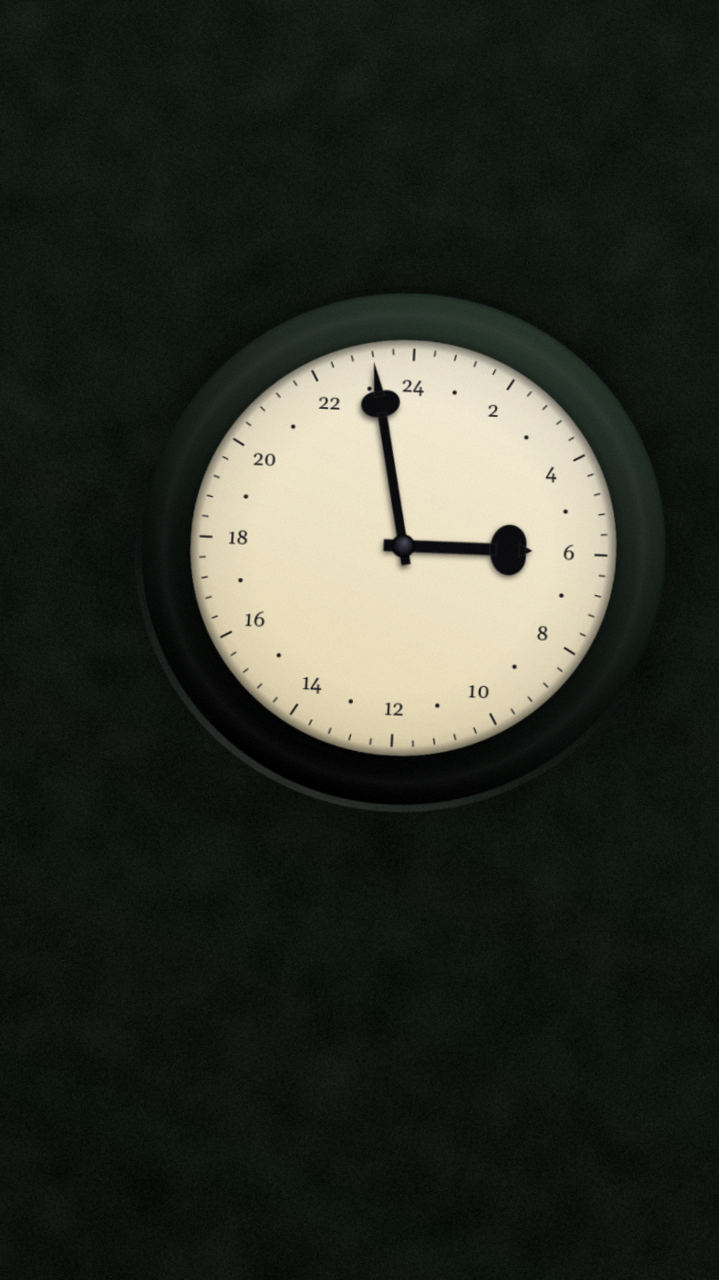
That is **5:58**
